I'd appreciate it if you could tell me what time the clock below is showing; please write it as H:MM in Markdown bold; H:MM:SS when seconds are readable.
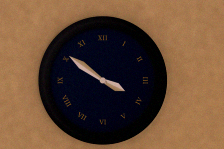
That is **3:51**
